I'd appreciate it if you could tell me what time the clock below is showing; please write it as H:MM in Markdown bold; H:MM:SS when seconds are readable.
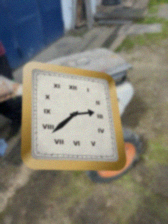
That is **2:38**
